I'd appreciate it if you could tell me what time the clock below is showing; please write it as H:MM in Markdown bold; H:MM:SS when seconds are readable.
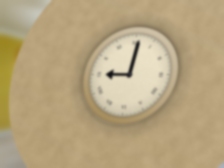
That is **9:01**
